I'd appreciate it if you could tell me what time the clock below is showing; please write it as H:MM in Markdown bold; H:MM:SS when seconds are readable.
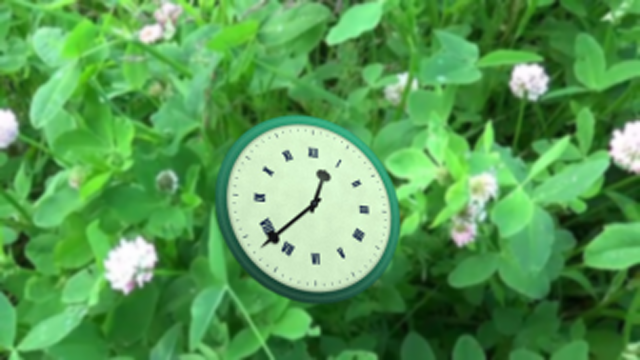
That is **12:38**
